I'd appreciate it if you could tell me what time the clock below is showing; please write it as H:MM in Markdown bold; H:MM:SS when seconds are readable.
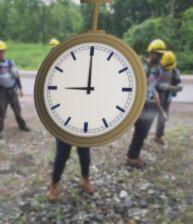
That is **9:00**
